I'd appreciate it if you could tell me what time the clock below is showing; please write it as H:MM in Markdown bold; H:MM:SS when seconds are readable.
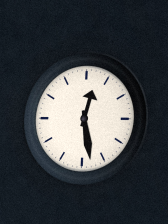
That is **12:28**
